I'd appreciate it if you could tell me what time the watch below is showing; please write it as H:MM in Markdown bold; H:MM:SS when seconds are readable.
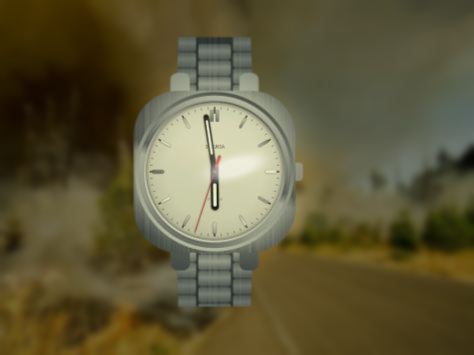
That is **5:58:33**
